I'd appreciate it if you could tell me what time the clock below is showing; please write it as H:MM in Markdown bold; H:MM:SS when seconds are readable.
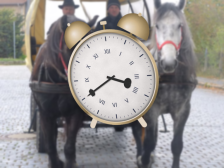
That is **3:40**
